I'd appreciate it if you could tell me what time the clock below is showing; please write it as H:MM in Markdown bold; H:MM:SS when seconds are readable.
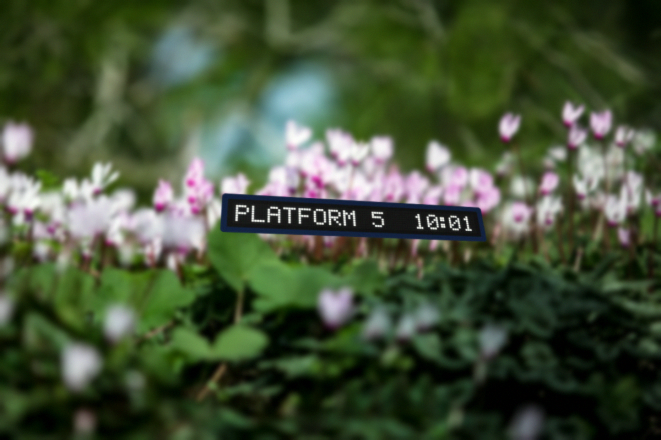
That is **10:01**
